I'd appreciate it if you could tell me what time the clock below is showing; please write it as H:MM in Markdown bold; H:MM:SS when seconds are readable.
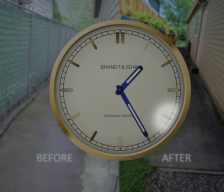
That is **1:25**
